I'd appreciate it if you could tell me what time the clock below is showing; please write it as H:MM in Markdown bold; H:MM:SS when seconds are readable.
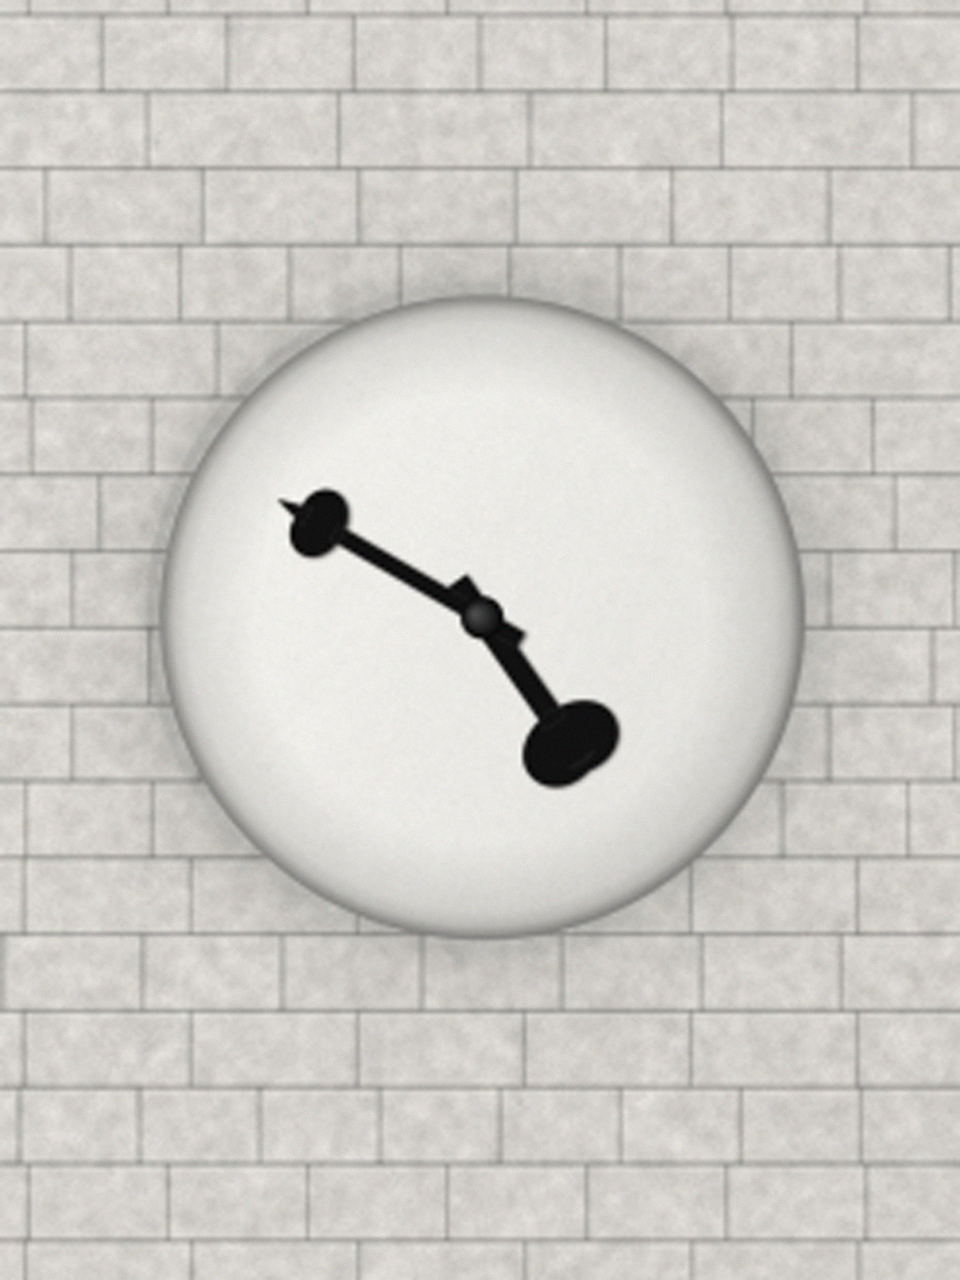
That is **4:50**
